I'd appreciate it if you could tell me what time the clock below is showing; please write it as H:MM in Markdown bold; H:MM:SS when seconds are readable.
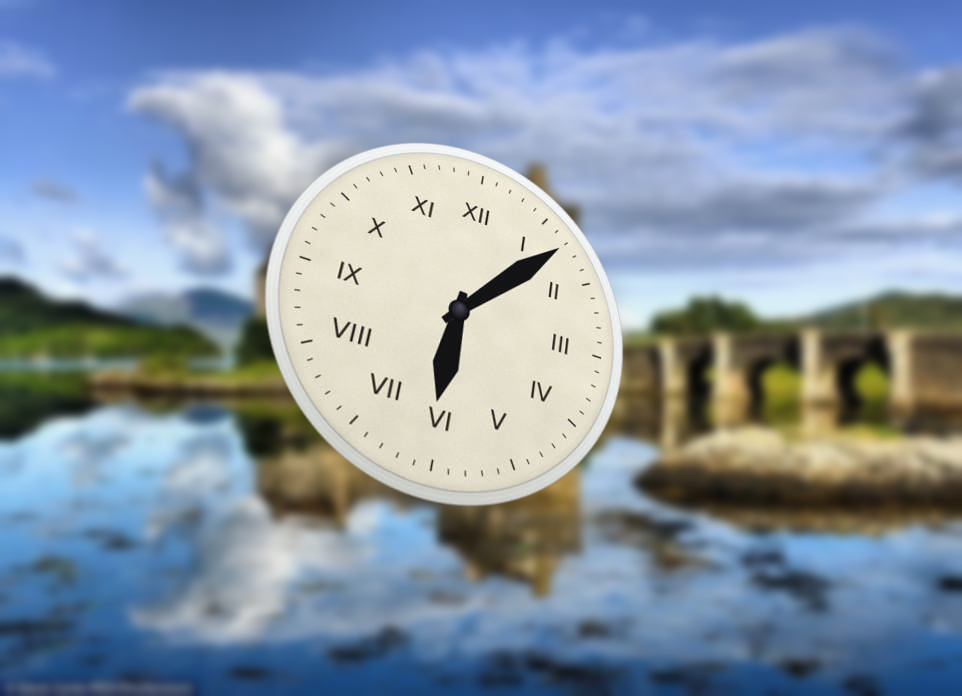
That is **6:07**
